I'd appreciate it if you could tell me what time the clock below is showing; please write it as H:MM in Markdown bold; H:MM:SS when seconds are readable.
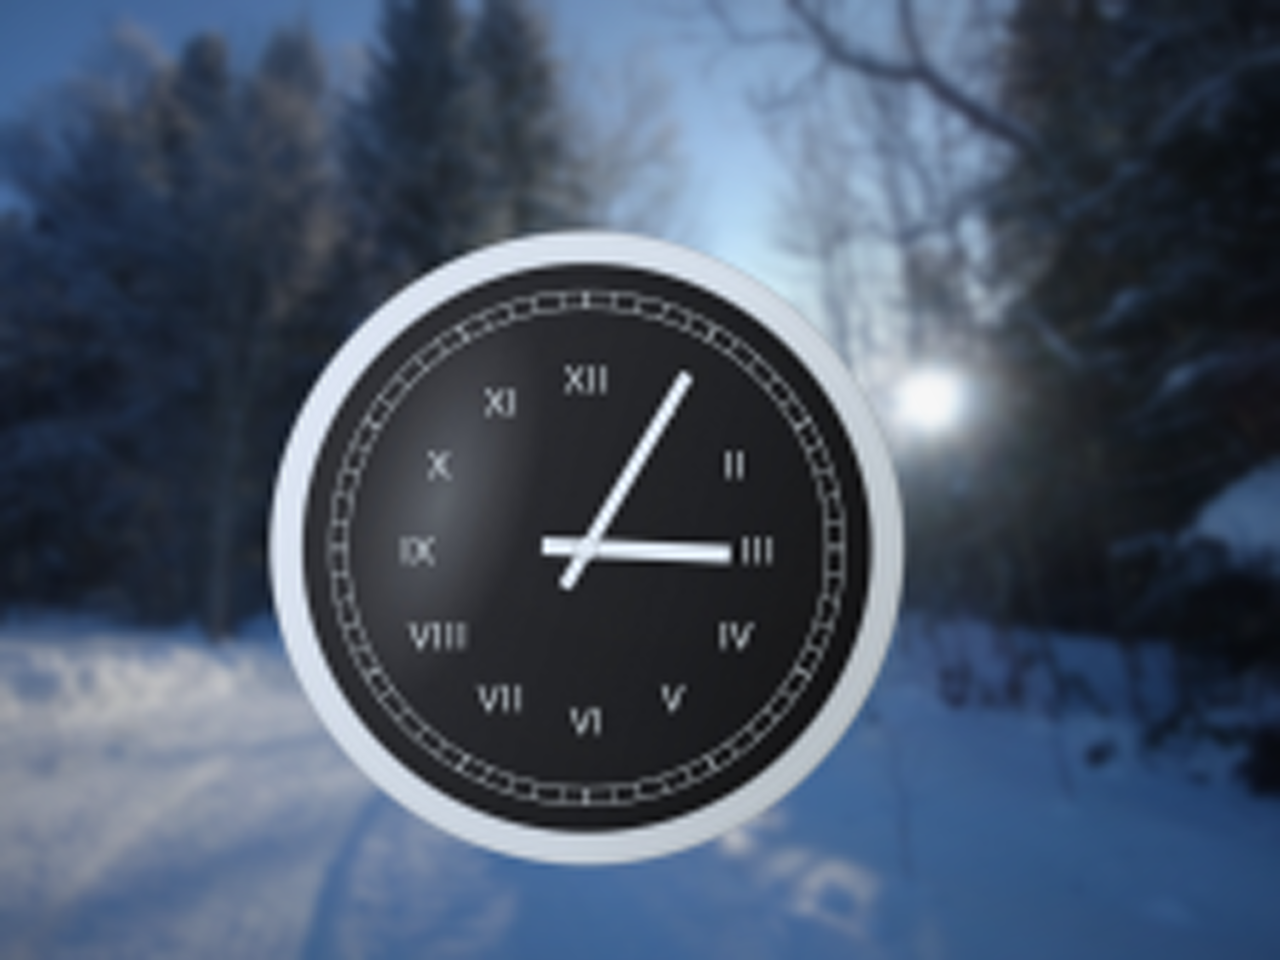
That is **3:05**
